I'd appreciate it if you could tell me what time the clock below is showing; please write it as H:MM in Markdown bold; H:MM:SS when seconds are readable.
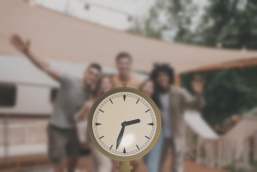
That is **2:33**
